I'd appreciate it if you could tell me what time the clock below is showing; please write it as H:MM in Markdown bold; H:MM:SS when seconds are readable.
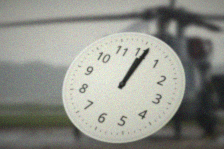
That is **12:01**
